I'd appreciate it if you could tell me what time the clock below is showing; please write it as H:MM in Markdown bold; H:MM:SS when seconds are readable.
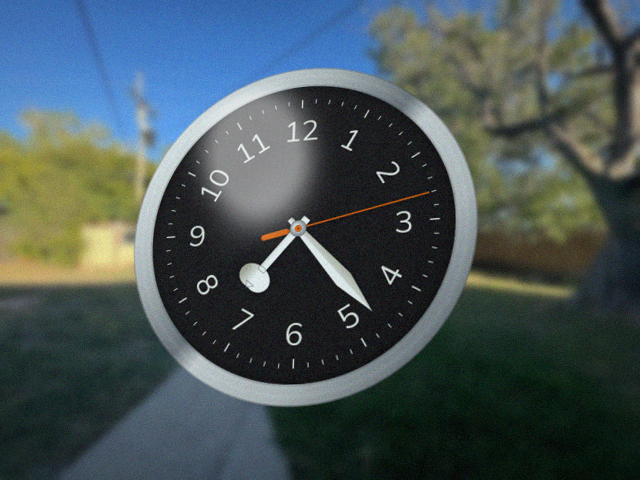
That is **7:23:13**
